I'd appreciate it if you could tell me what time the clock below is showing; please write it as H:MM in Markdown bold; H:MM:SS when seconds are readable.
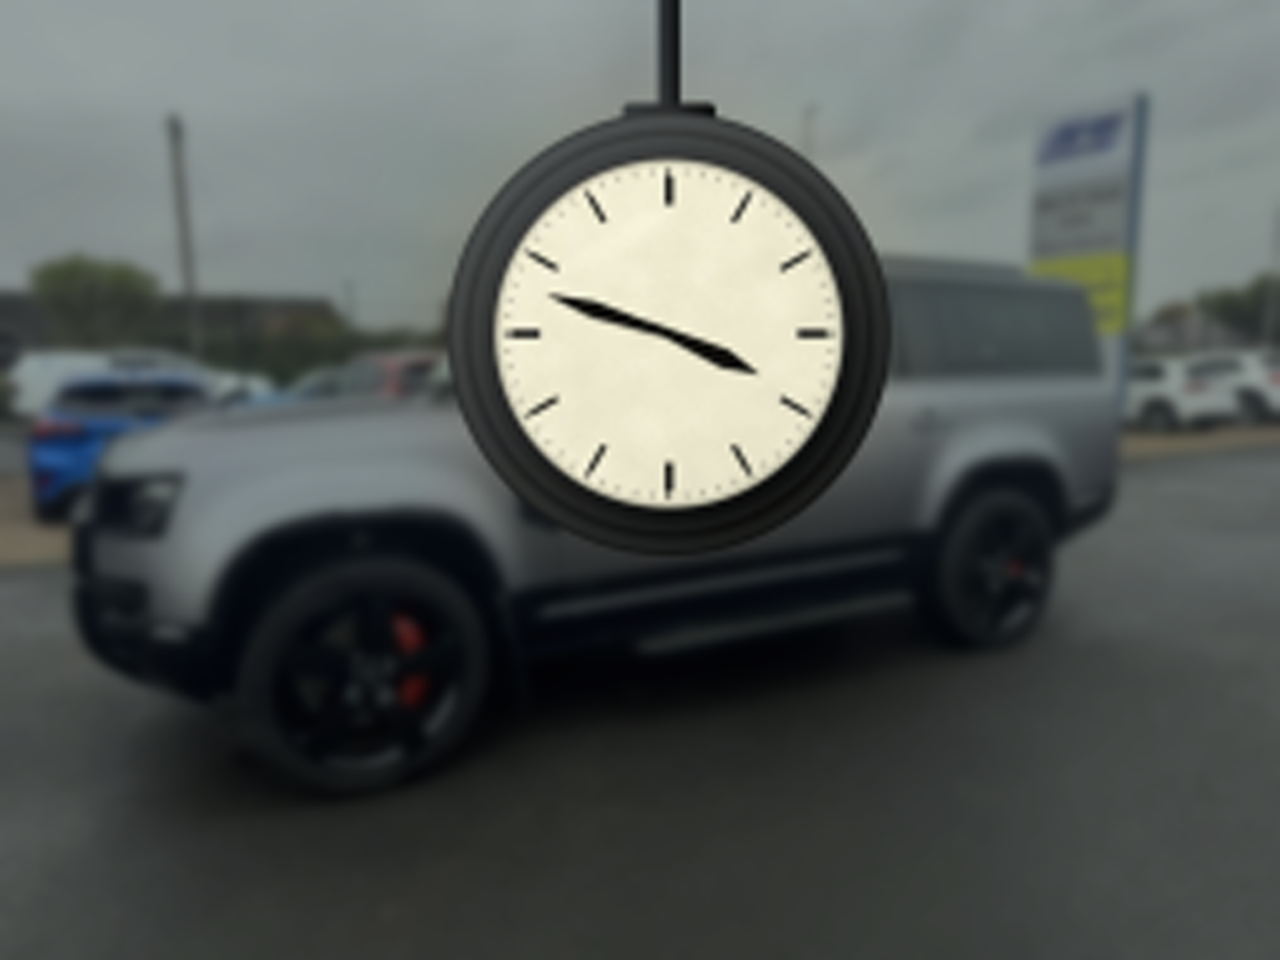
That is **3:48**
